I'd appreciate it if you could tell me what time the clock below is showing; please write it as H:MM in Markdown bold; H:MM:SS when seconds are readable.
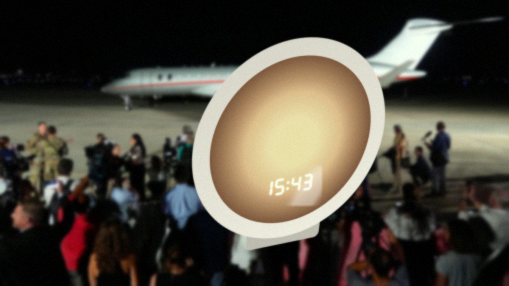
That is **15:43**
